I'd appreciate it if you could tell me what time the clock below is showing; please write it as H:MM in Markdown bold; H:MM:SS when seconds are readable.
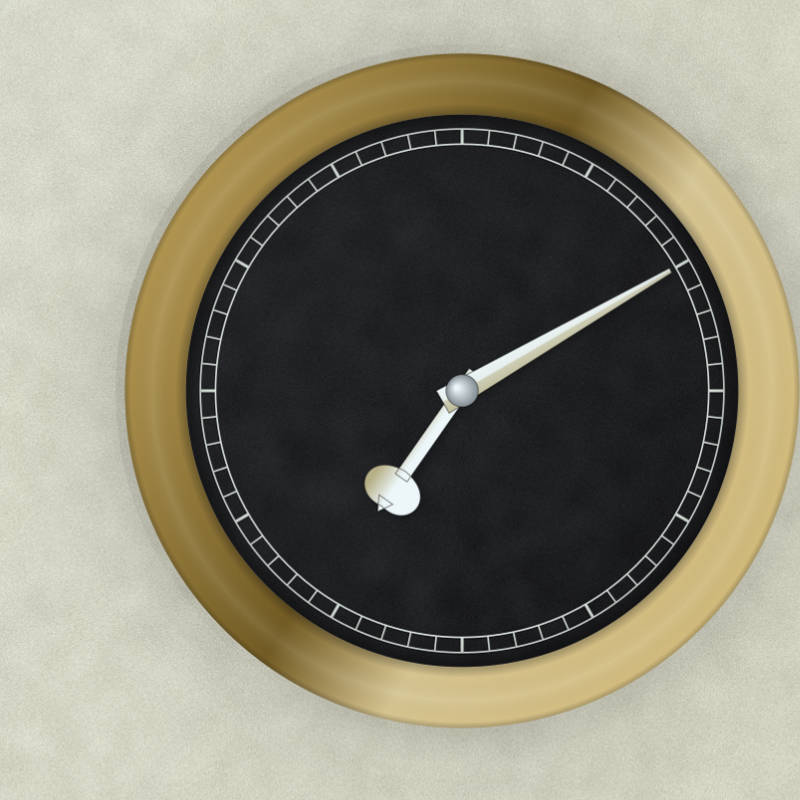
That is **7:10**
